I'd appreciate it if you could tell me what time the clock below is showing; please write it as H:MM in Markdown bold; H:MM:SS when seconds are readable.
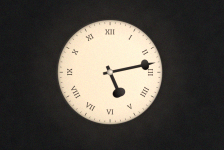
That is **5:13**
